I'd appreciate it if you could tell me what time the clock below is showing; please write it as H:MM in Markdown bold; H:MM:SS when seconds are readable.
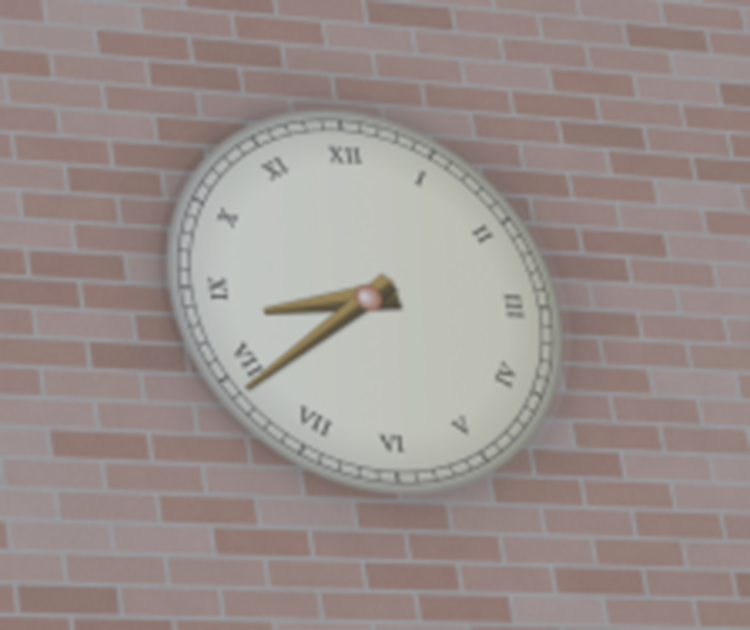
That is **8:39**
